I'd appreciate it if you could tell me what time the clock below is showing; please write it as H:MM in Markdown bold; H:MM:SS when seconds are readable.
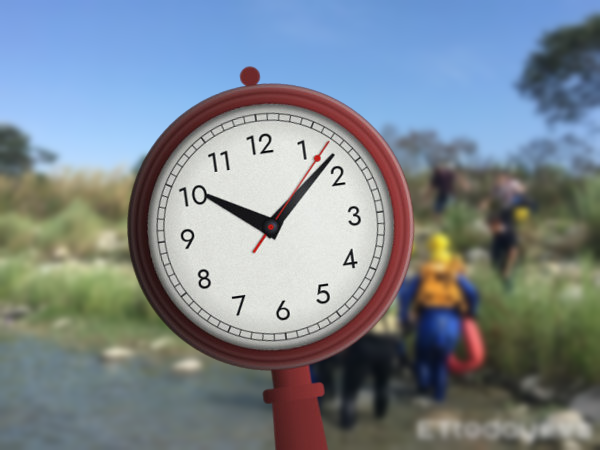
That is **10:08:07**
